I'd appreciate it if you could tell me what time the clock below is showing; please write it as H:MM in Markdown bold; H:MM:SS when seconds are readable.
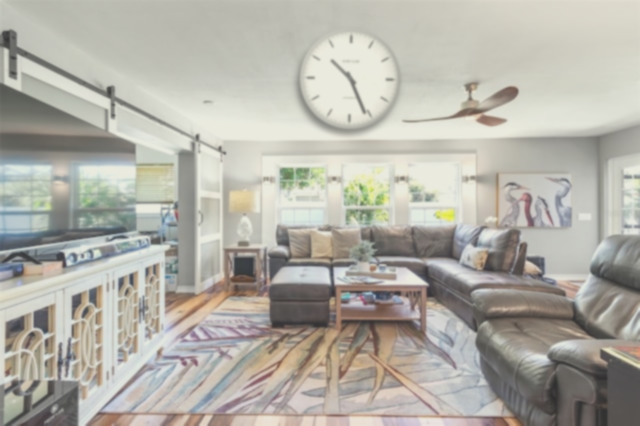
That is **10:26**
